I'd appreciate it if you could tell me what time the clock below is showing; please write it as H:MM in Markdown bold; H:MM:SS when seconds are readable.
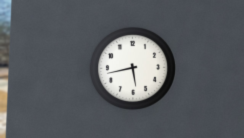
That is **5:43**
